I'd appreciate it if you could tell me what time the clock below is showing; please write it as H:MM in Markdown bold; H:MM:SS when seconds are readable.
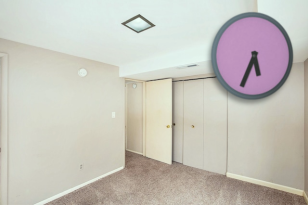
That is **5:34**
